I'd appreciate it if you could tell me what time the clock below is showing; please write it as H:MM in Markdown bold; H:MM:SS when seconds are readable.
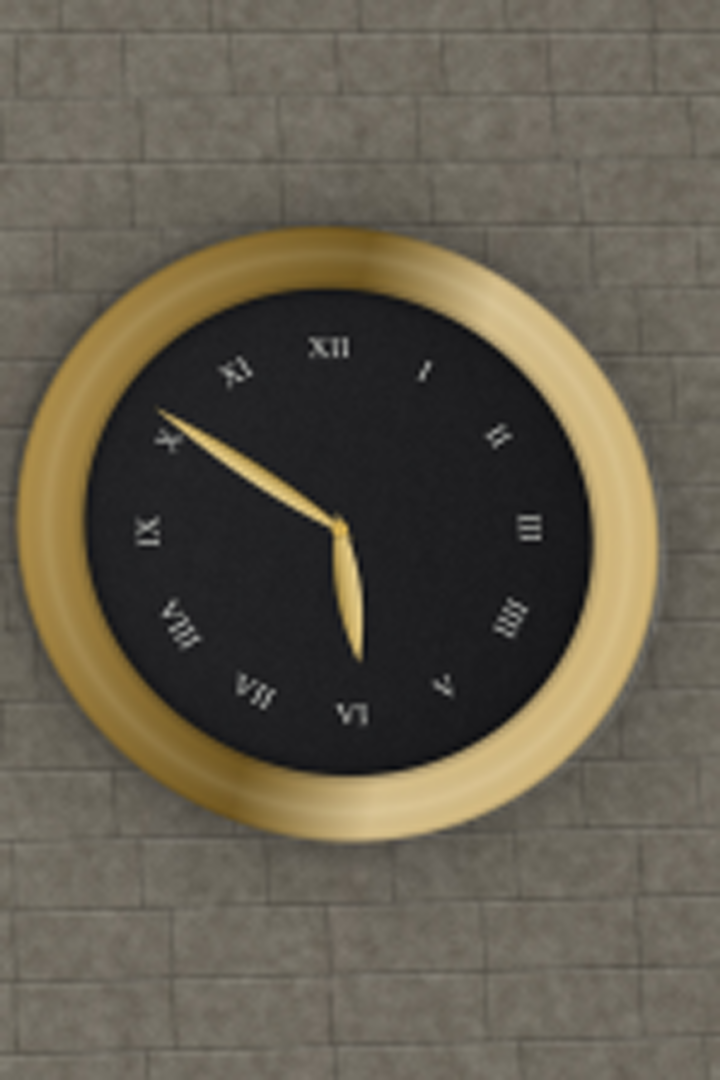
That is **5:51**
